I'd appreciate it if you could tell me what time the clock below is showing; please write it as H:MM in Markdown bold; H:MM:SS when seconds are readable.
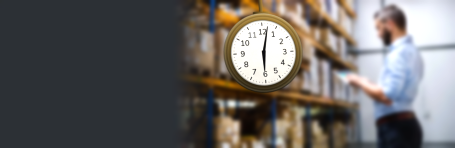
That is **6:02**
